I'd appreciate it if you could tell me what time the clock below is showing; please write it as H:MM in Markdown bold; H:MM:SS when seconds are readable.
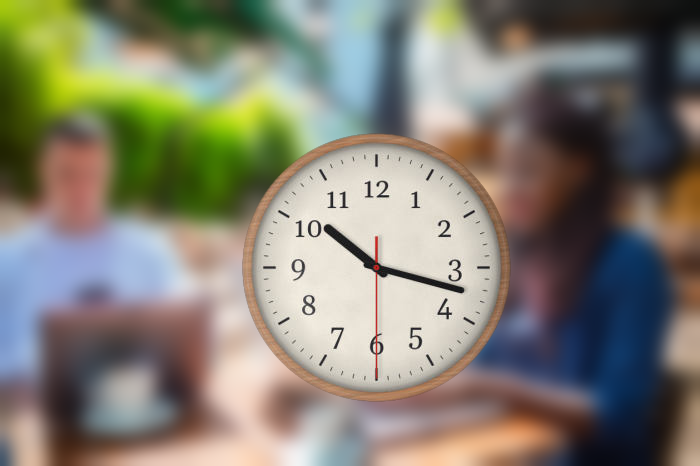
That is **10:17:30**
